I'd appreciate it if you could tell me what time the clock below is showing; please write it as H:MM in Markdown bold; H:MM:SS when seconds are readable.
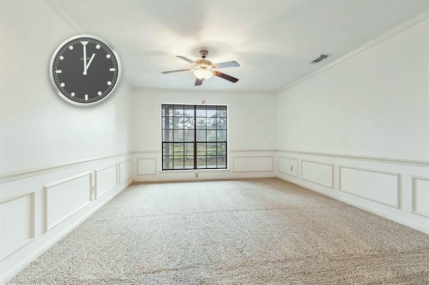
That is **1:00**
